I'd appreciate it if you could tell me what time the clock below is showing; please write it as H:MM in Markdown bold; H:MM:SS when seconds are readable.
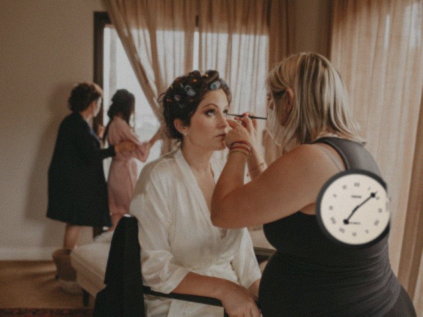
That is **7:08**
